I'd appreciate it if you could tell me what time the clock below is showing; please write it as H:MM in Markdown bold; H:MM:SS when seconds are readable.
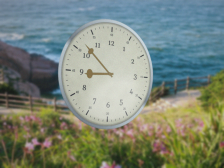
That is **8:52**
